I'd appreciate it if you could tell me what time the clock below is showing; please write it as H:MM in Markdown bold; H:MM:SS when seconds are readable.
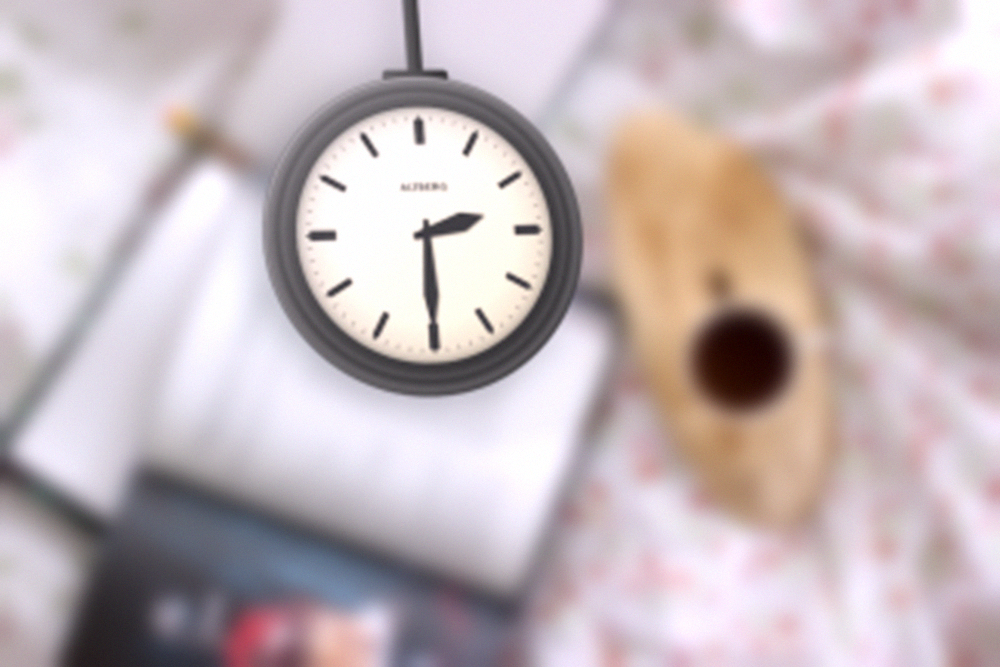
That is **2:30**
